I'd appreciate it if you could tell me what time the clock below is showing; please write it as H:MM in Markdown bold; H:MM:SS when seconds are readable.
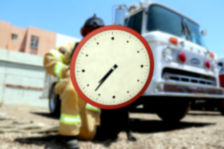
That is **7:37**
